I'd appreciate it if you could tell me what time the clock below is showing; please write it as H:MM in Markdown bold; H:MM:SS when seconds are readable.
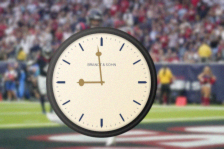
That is **8:59**
